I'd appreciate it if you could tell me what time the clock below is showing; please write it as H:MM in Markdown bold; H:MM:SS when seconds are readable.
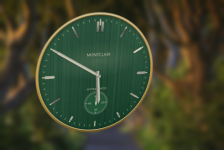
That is **5:50**
